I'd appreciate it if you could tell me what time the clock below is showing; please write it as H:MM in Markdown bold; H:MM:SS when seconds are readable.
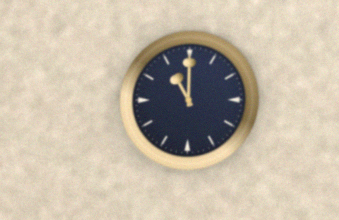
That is **11:00**
